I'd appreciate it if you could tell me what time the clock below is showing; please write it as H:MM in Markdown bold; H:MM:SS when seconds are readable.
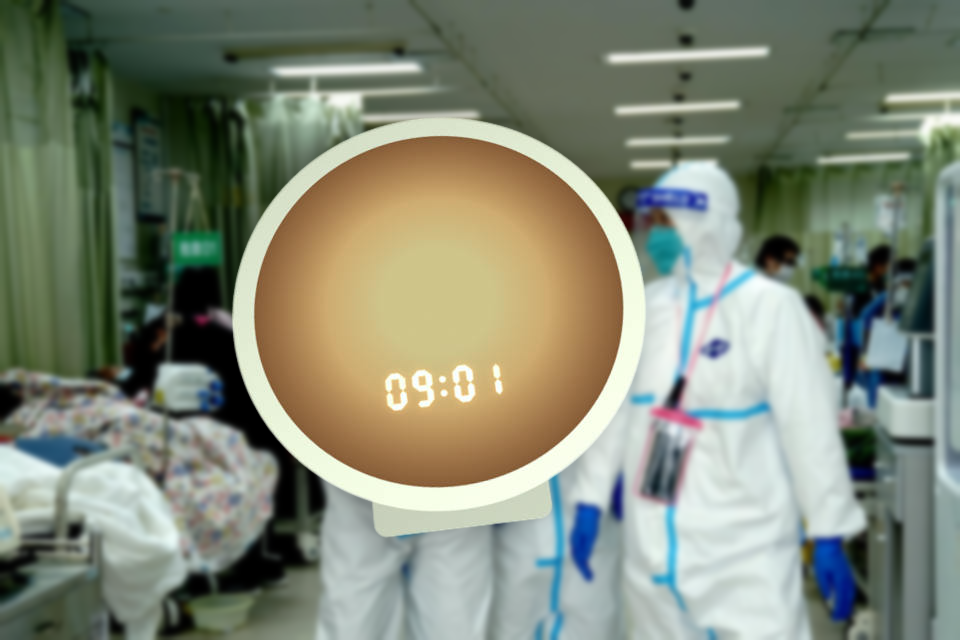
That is **9:01**
